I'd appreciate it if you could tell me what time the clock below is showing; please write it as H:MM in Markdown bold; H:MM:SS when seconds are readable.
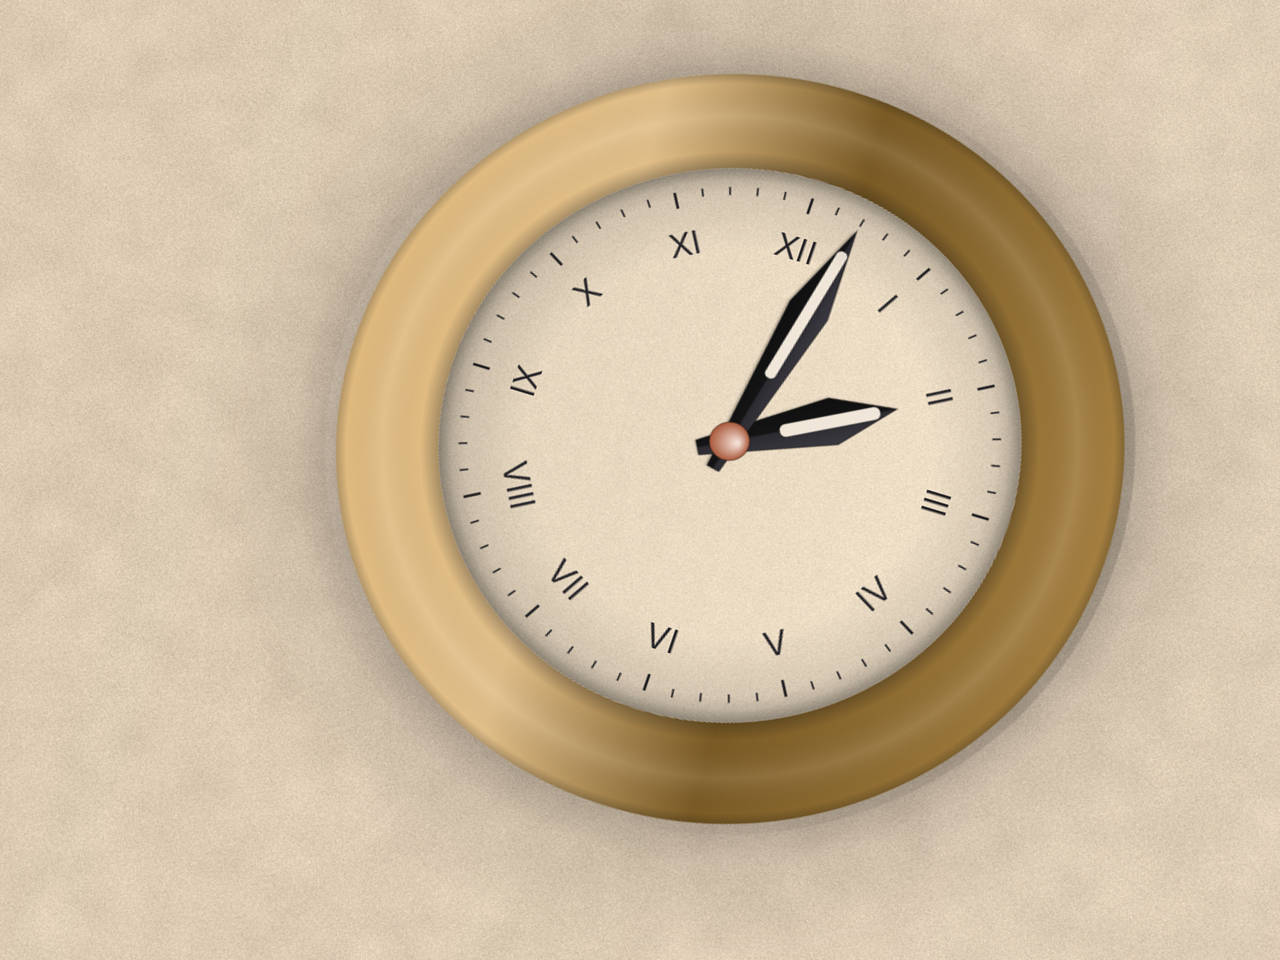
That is **2:02**
